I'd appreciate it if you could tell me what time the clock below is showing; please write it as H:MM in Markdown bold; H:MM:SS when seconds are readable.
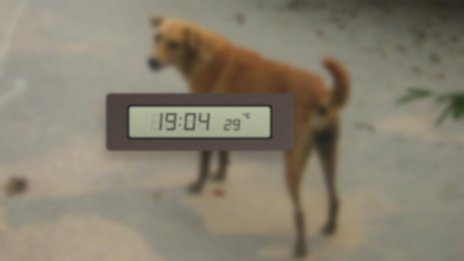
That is **19:04**
